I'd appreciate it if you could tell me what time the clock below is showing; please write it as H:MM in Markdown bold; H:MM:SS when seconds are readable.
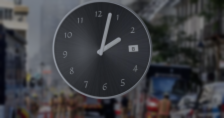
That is **2:03**
